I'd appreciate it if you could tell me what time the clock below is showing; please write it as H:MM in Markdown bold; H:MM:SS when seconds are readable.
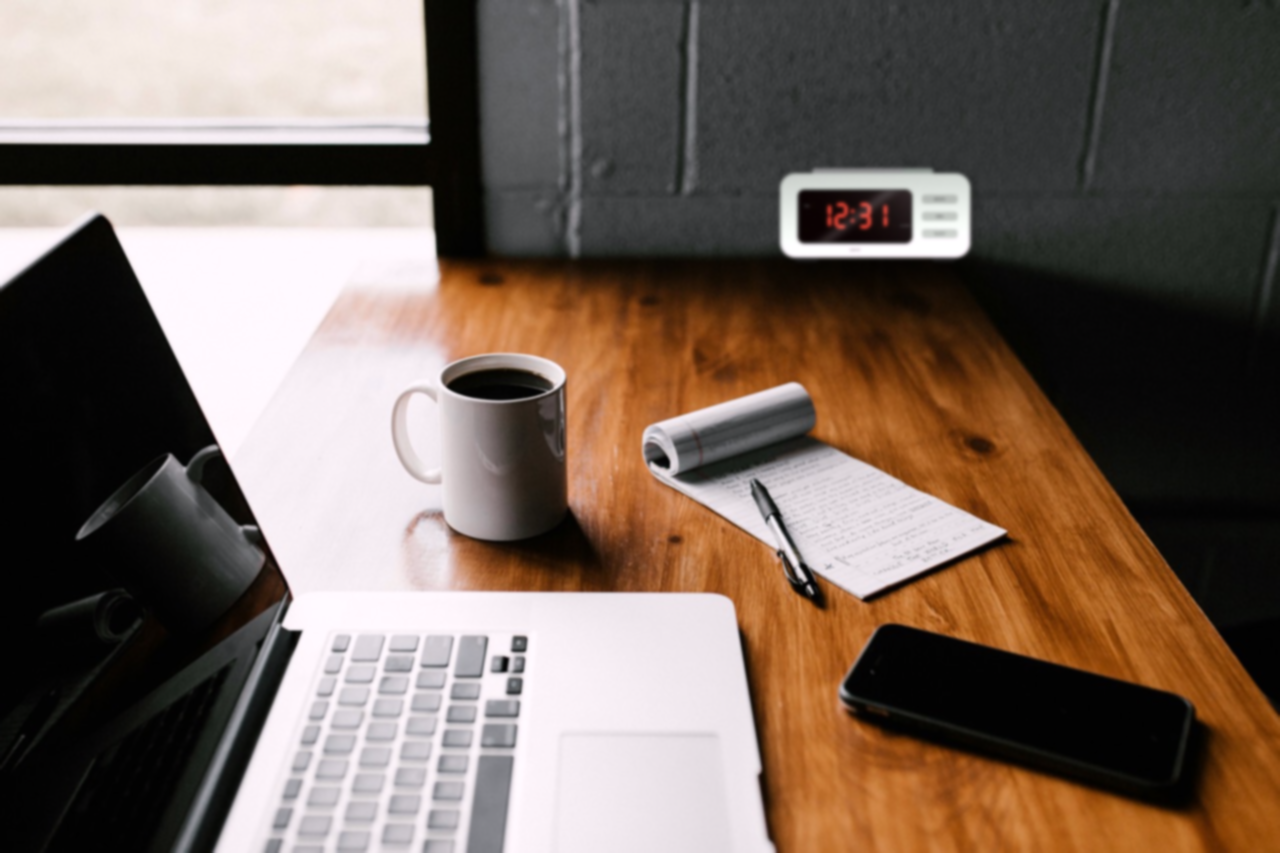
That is **12:31**
